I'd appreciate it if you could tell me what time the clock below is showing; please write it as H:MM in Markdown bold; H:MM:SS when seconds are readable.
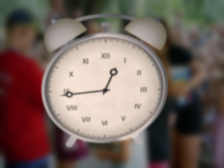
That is **12:44**
